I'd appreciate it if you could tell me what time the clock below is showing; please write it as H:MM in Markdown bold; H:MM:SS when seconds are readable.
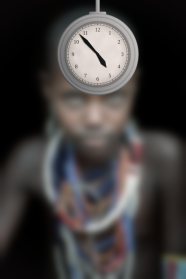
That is **4:53**
